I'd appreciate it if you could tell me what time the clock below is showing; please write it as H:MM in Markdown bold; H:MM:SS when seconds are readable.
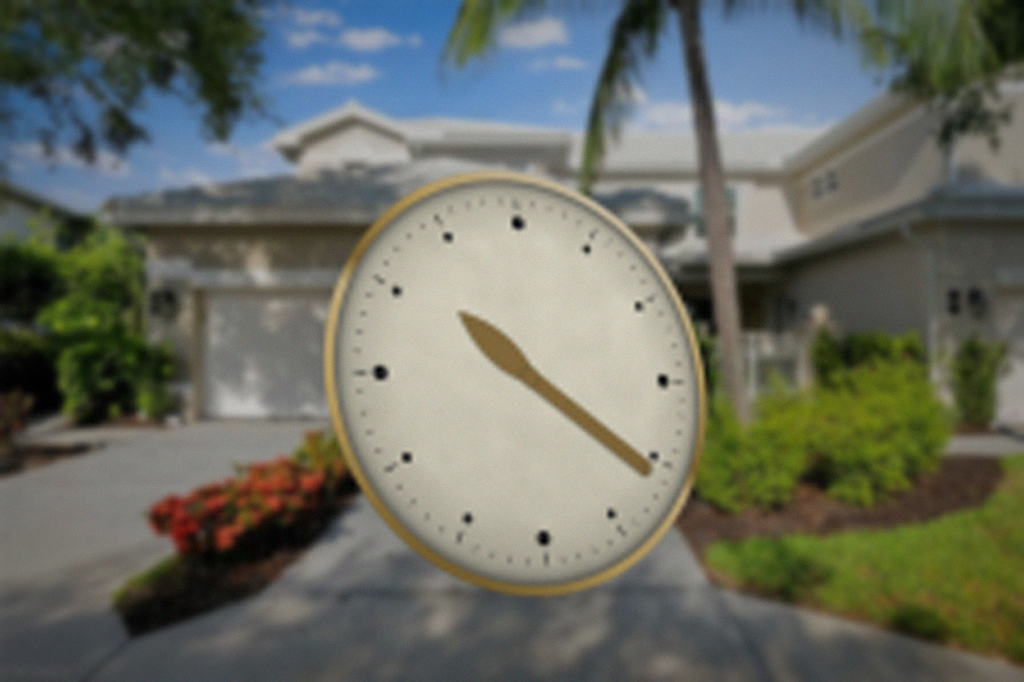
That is **10:21**
